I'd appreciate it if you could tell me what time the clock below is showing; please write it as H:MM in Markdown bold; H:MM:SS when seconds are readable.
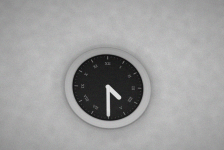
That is **4:30**
